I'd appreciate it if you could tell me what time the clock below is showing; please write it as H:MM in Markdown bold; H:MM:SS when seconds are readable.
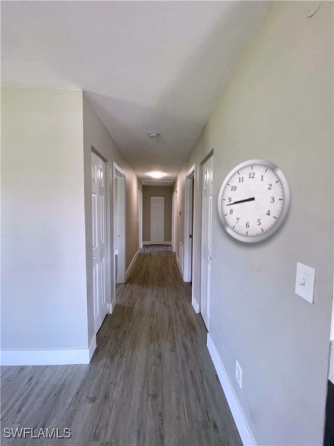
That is **8:43**
